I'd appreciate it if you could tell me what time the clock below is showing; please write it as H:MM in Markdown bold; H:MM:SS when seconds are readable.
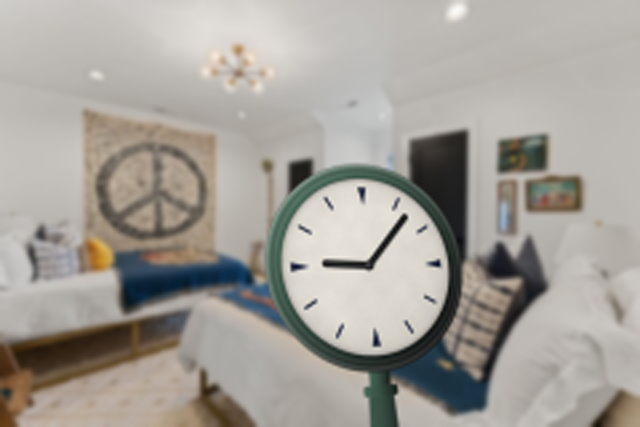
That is **9:07**
